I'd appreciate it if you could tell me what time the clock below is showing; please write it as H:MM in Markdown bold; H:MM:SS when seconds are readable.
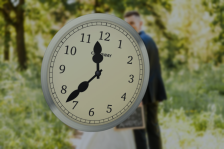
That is **11:37**
